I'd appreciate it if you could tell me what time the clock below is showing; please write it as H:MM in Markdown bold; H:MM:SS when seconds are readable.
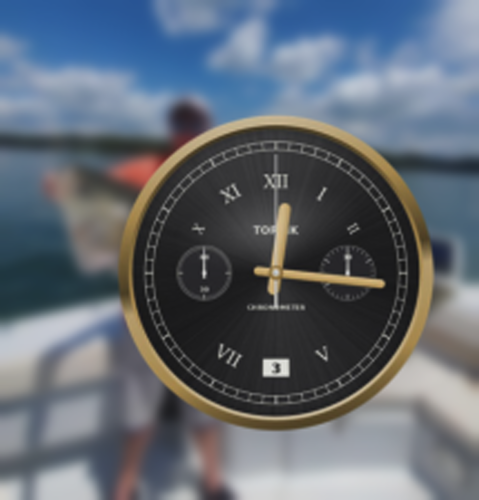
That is **12:16**
